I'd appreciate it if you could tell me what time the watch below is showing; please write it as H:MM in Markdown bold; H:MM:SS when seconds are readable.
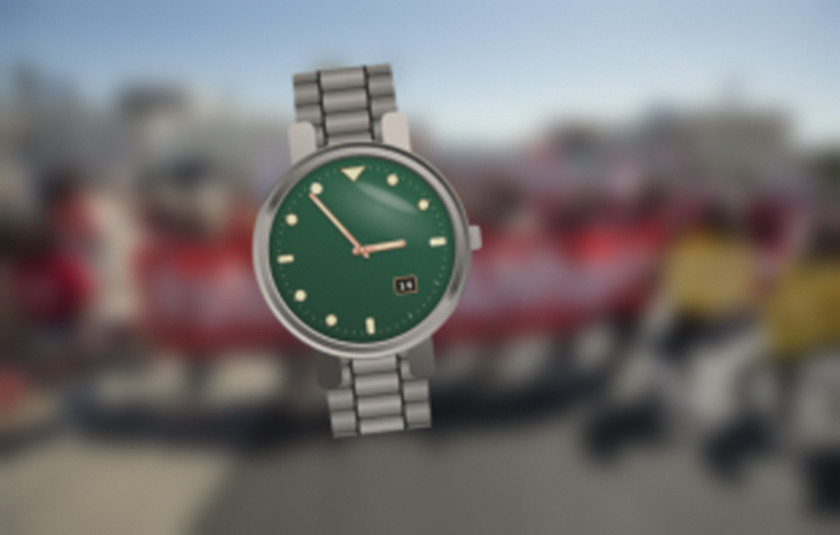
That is **2:54**
